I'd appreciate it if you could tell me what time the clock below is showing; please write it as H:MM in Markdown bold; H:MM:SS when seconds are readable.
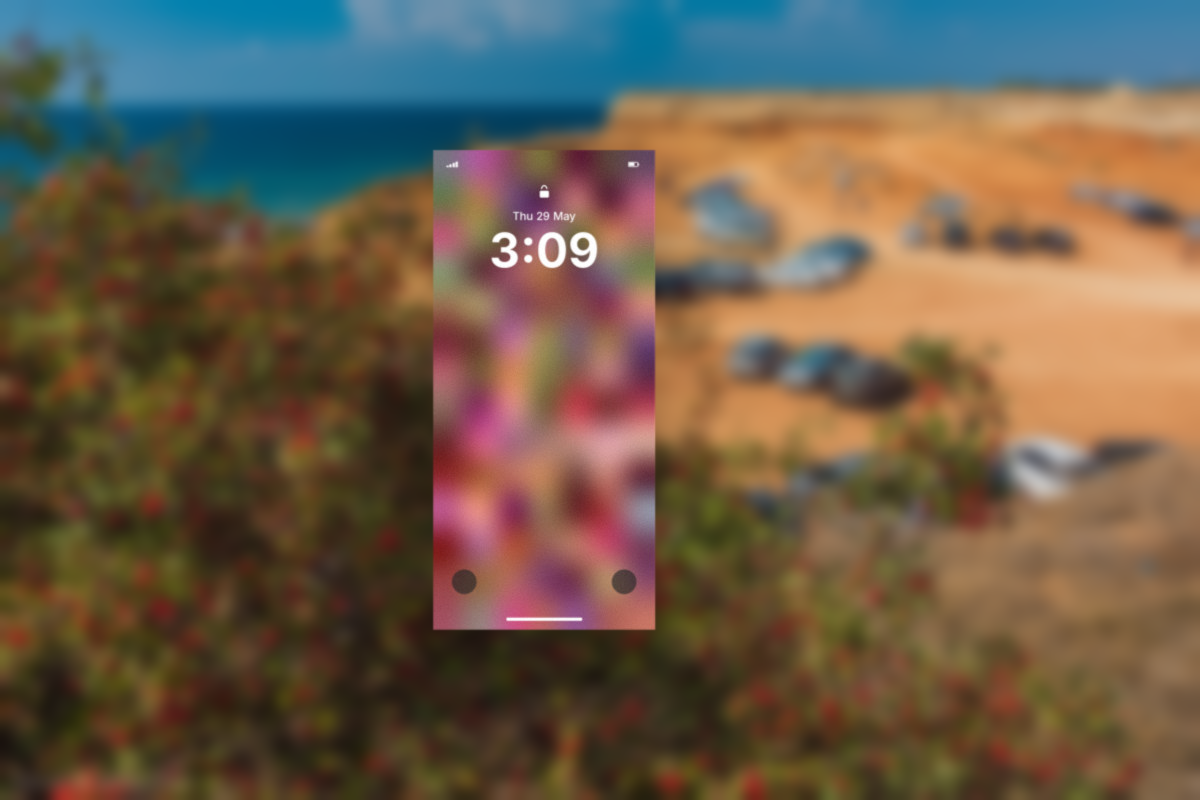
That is **3:09**
